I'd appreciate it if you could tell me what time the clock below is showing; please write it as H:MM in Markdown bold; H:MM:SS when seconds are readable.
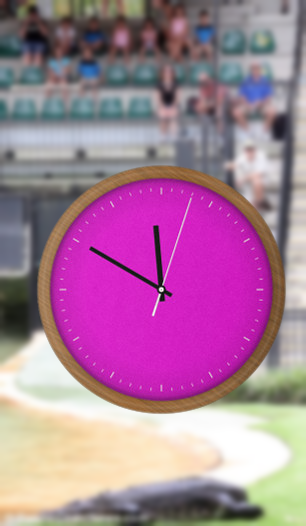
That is **11:50:03**
